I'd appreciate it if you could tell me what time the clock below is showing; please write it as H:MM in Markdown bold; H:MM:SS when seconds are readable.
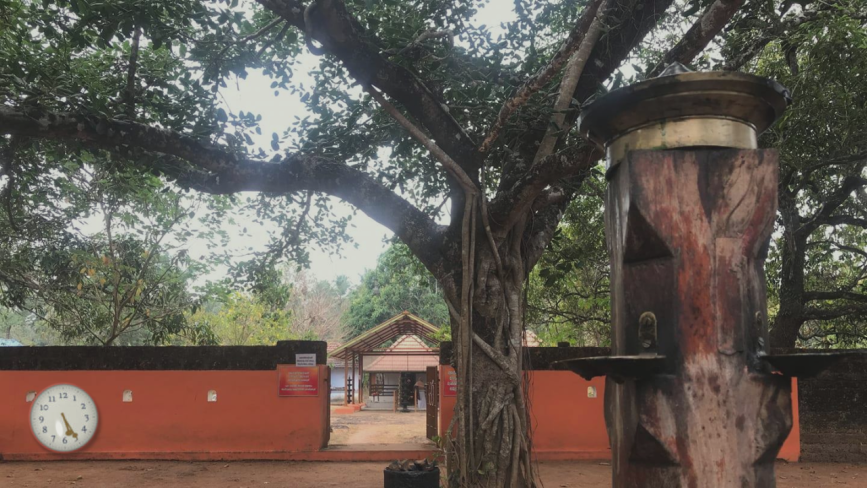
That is **5:25**
